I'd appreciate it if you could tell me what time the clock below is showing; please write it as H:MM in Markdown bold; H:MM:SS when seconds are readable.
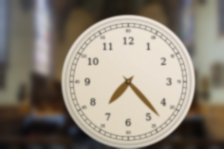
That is **7:23**
